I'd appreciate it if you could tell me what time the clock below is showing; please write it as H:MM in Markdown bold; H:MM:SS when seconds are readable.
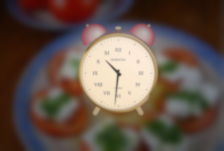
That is **10:31**
